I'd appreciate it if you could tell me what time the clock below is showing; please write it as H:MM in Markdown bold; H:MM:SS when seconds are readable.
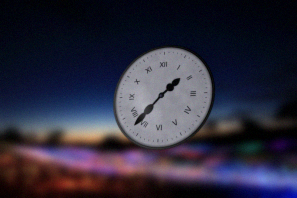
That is **1:37**
